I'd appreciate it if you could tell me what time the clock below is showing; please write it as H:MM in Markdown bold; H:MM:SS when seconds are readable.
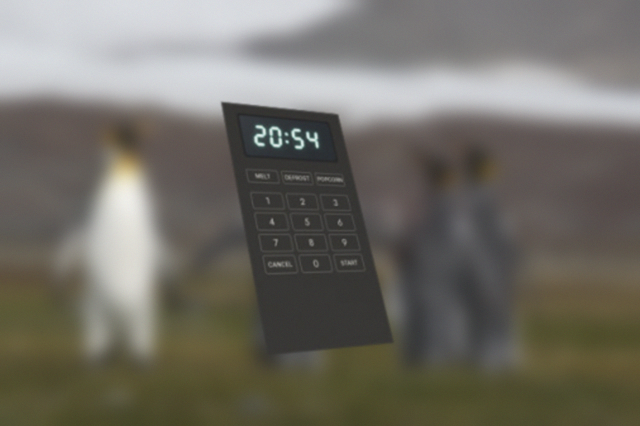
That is **20:54**
